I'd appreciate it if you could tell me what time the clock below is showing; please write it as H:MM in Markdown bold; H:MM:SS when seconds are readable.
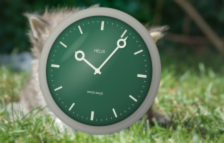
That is **10:06**
